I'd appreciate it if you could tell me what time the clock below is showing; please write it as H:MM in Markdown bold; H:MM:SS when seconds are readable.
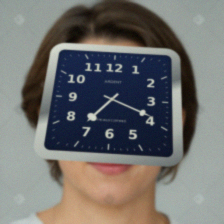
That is **7:19**
